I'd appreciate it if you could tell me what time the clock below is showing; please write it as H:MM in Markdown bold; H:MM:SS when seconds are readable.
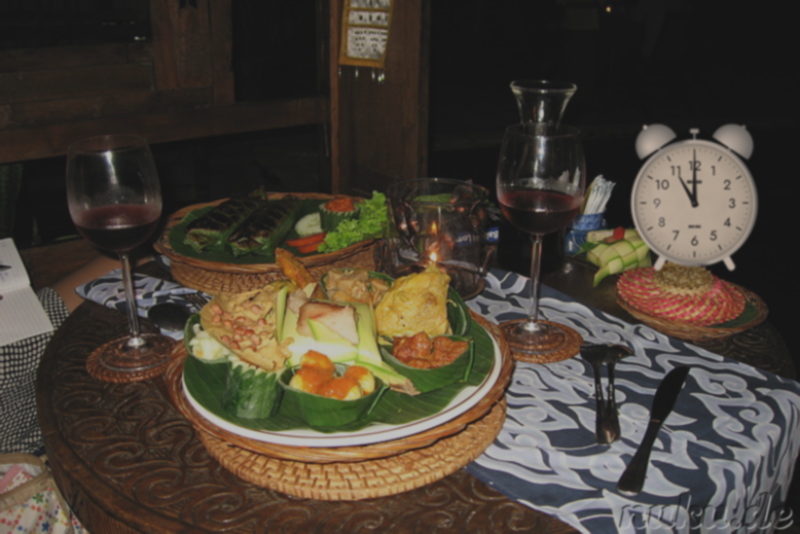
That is **11:00**
